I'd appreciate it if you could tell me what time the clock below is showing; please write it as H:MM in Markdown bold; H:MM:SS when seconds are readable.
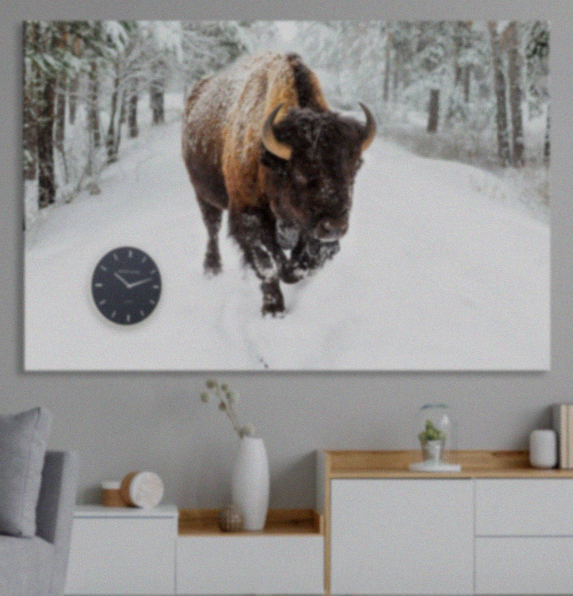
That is **10:12**
